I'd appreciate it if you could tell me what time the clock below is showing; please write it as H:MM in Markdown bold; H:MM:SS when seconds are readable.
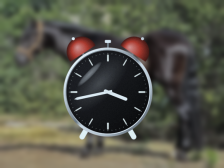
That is **3:43**
